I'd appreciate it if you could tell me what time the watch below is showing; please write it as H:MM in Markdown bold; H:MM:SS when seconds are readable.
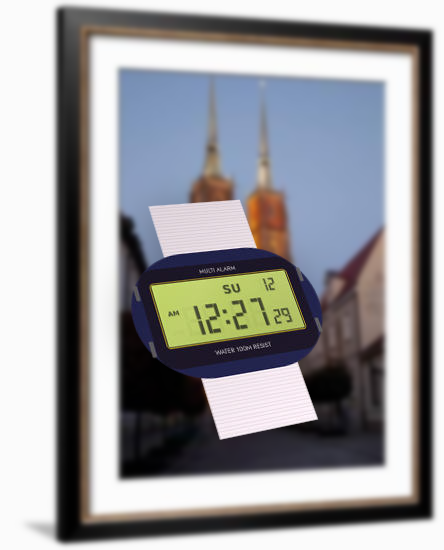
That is **12:27:29**
